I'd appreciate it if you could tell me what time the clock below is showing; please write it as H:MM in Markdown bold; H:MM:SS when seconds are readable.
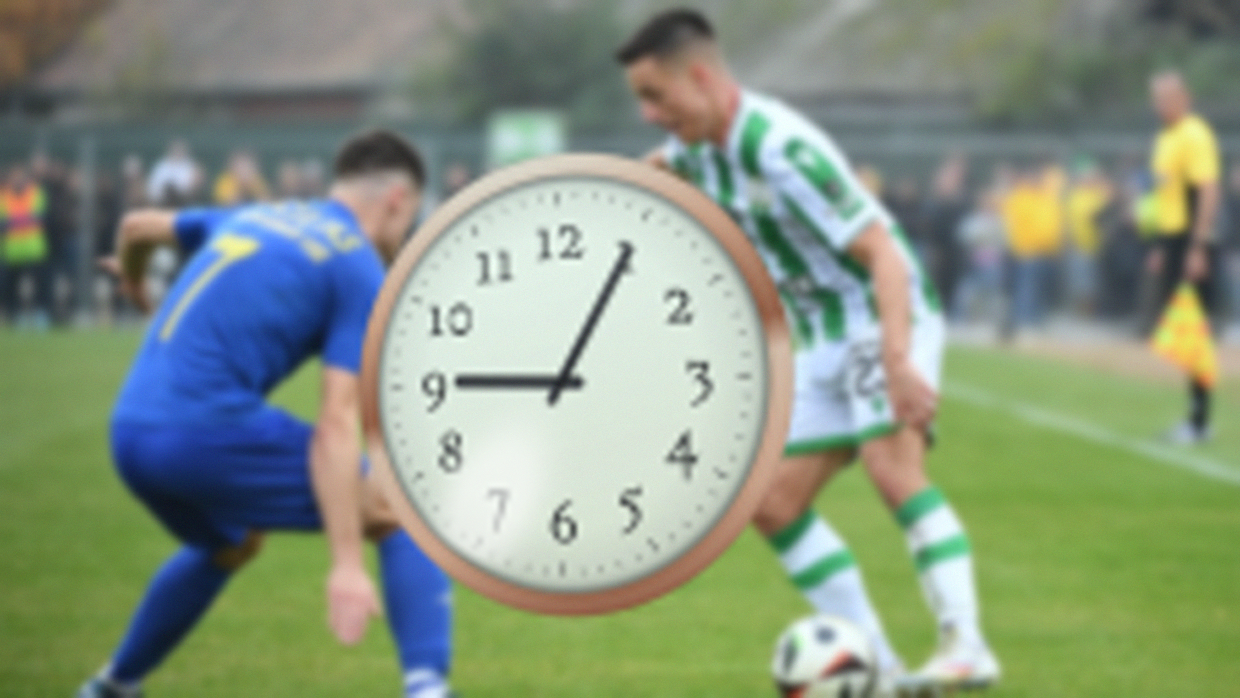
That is **9:05**
